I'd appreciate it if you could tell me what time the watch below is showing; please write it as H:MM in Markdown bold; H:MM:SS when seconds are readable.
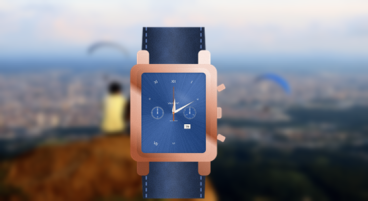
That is **12:10**
